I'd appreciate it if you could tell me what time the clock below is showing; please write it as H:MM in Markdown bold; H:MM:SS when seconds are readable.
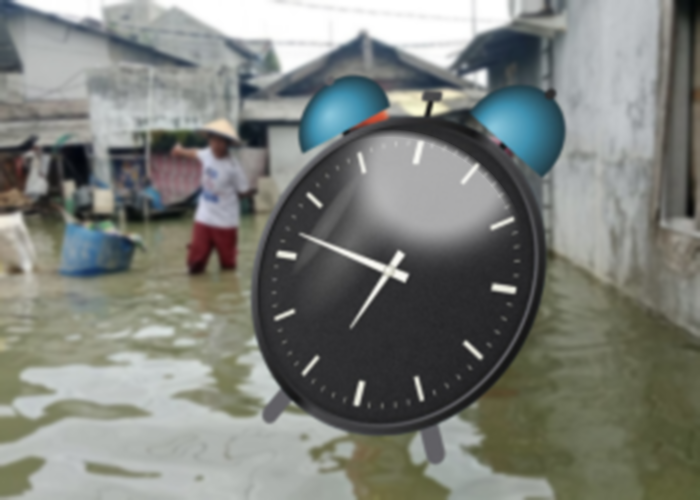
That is **6:47**
